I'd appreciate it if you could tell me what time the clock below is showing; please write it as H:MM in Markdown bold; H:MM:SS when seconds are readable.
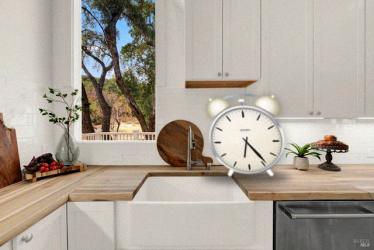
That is **6:24**
